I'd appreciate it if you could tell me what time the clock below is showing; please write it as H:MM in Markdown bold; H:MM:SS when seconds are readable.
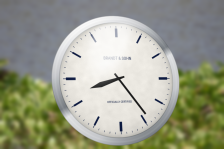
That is **8:24**
